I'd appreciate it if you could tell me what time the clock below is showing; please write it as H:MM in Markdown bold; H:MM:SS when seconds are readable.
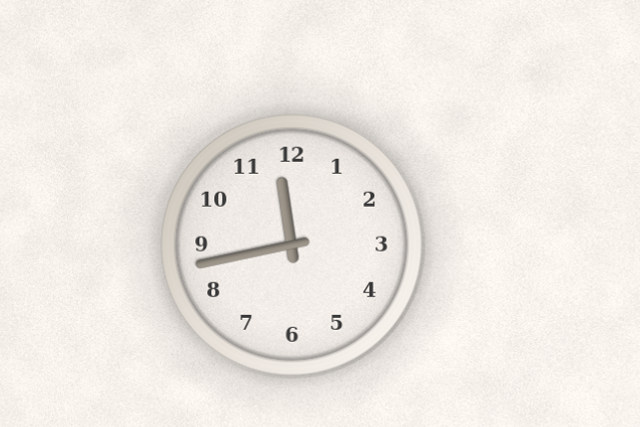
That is **11:43**
